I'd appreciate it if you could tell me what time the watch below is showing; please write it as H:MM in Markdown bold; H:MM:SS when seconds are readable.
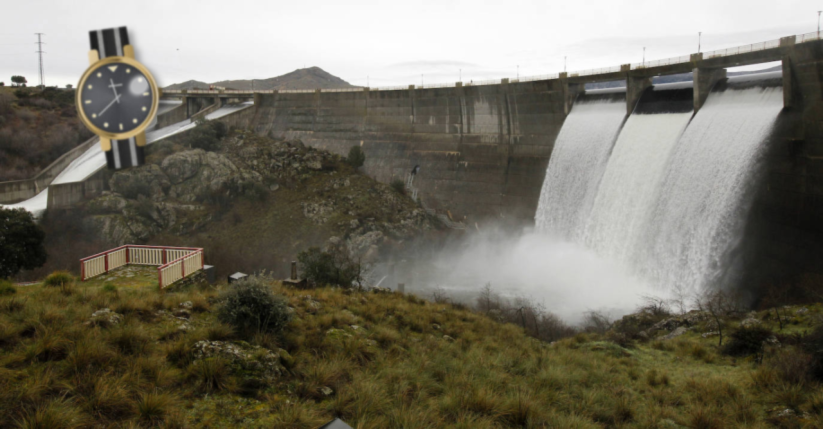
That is **11:39**
